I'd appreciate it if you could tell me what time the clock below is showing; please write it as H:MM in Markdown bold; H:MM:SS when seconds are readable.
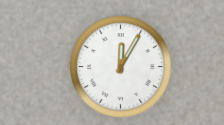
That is **12:05**
